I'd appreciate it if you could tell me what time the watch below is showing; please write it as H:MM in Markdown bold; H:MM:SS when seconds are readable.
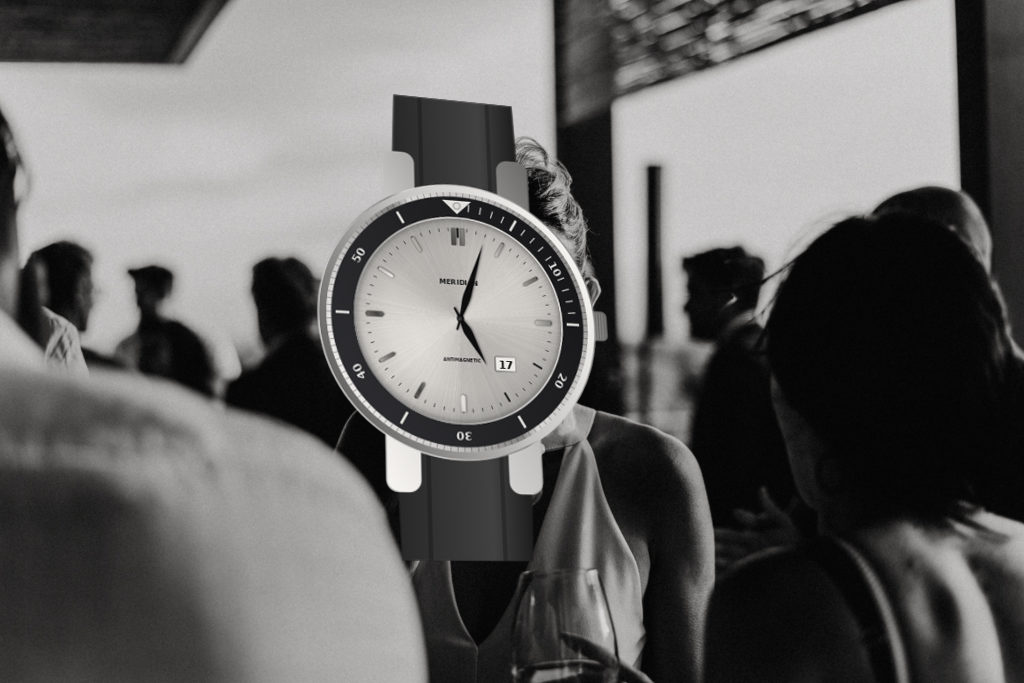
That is **5:03**
